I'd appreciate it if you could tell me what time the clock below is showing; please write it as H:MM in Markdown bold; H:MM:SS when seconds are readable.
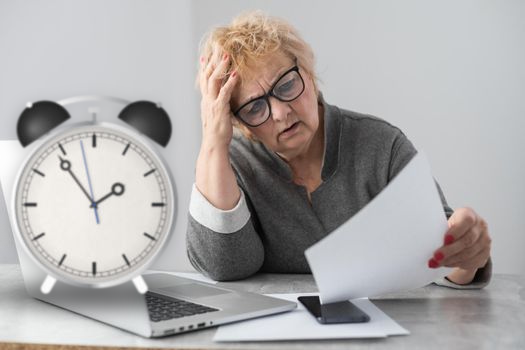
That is **1:53:58**
